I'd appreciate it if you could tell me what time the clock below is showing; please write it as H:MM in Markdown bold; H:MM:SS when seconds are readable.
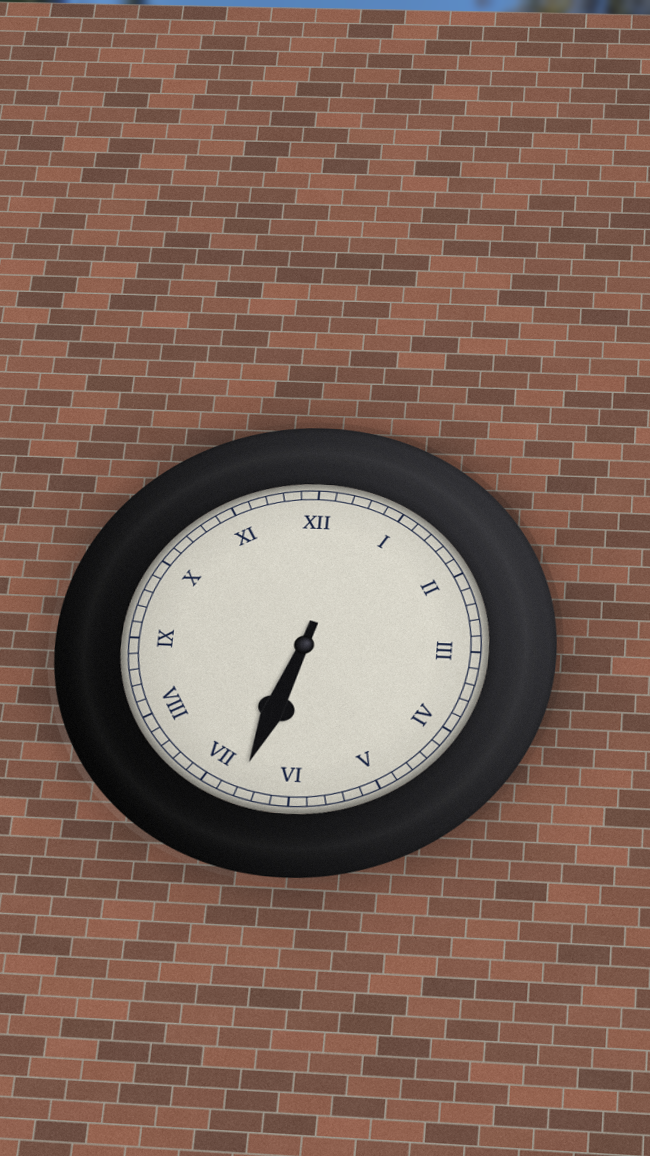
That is **6:33**
